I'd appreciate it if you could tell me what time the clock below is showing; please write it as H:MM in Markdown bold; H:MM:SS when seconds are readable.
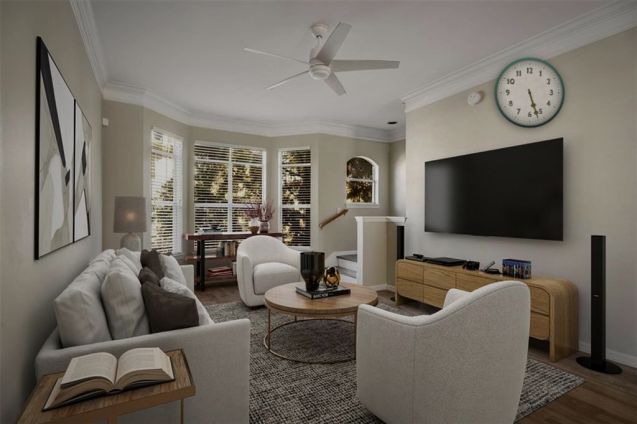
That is **5:27**
